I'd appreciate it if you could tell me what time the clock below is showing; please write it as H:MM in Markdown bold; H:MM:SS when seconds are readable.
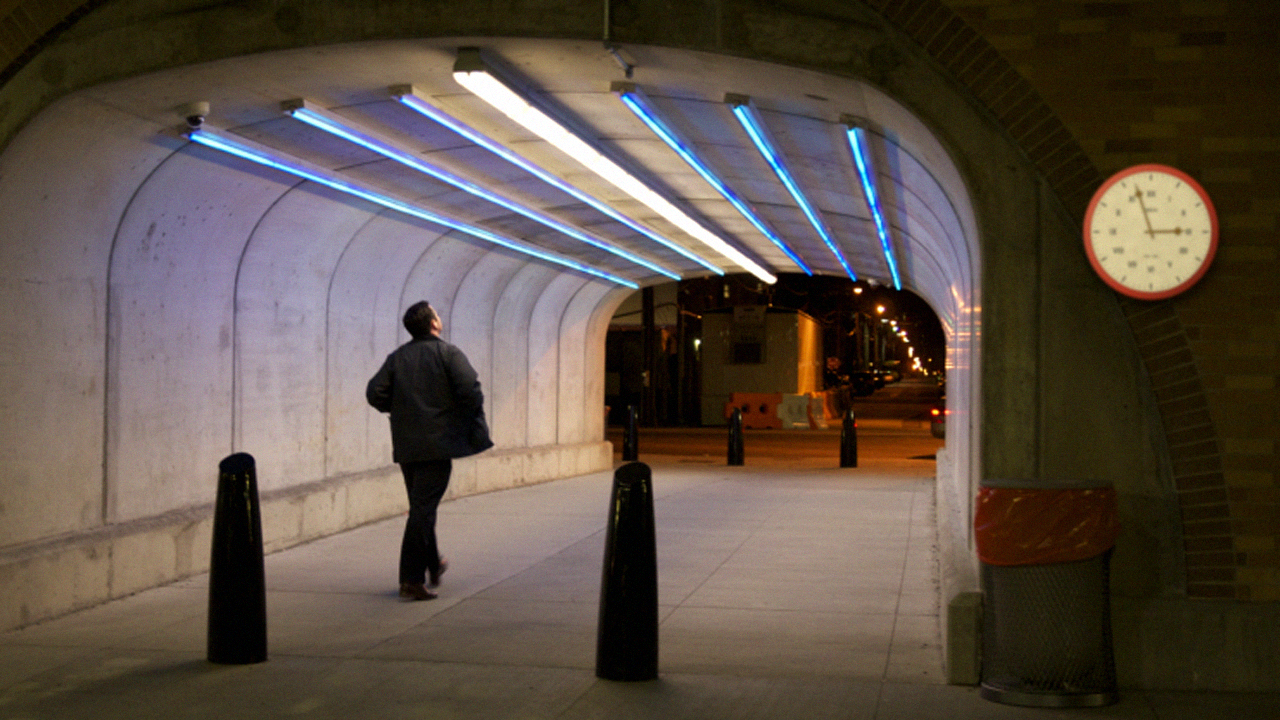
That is **2:57**
